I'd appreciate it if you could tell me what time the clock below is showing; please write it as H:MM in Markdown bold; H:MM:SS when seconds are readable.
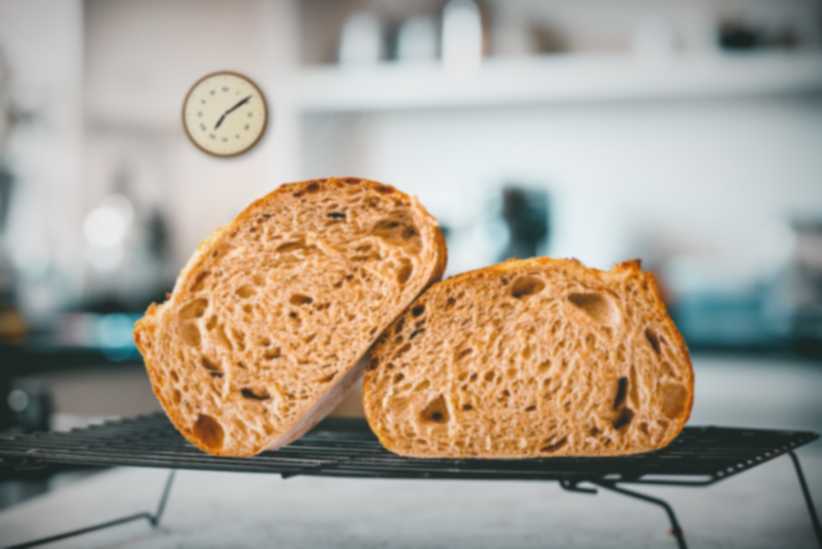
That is **7:09**
